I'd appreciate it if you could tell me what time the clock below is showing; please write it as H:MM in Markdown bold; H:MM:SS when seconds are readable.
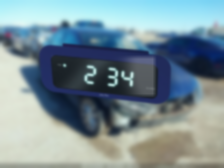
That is **2:34**
